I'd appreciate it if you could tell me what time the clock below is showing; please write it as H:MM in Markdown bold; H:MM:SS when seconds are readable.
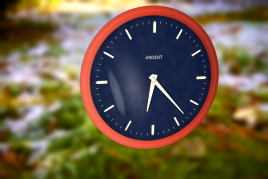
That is **6:23**
